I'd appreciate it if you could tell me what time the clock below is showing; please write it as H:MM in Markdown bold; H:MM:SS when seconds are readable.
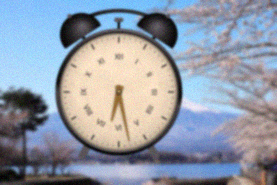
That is **6:28**
